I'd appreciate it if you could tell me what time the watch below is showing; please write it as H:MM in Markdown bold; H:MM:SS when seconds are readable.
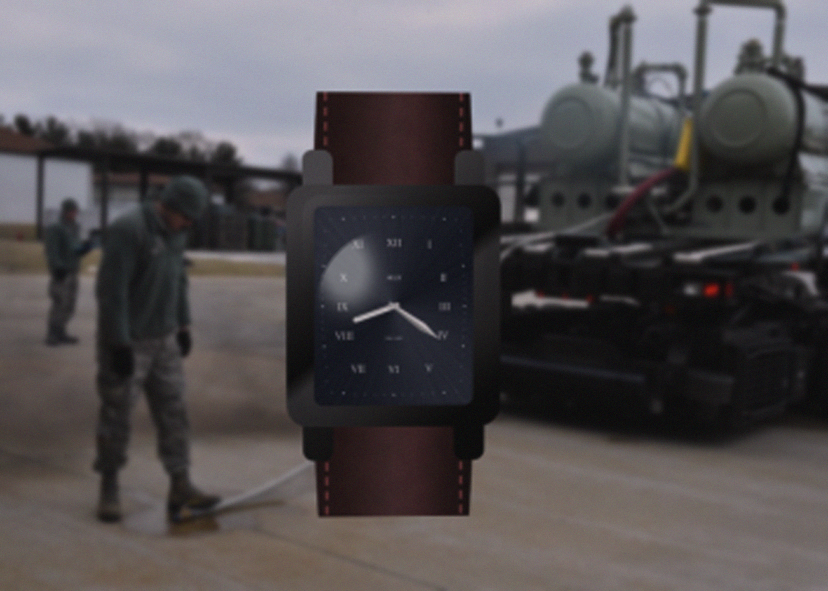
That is **8:21**
